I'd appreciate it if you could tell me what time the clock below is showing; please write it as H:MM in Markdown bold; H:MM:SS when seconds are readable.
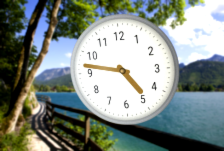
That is **4:47**
